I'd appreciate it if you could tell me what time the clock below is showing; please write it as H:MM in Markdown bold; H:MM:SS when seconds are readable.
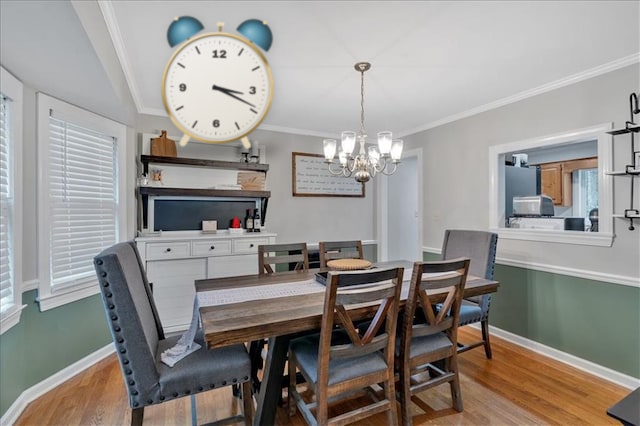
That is **3:19**
